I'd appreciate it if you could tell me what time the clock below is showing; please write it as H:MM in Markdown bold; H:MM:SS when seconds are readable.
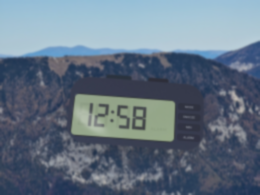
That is **12:58**
